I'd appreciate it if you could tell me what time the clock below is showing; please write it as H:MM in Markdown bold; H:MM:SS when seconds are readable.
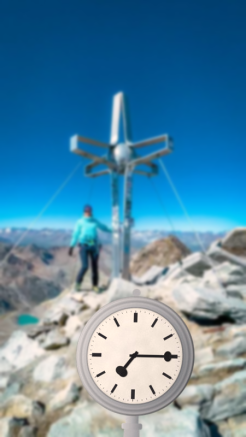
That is **7:15**
